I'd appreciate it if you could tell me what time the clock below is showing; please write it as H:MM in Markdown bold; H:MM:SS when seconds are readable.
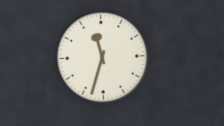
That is **11:33**
